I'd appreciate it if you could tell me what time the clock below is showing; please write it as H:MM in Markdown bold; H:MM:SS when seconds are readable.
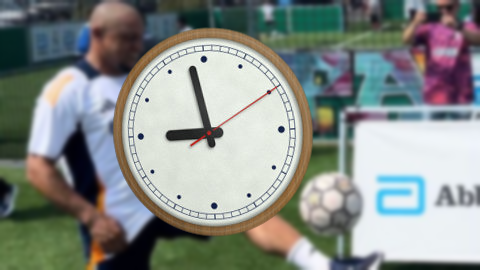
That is **8:58:10**
